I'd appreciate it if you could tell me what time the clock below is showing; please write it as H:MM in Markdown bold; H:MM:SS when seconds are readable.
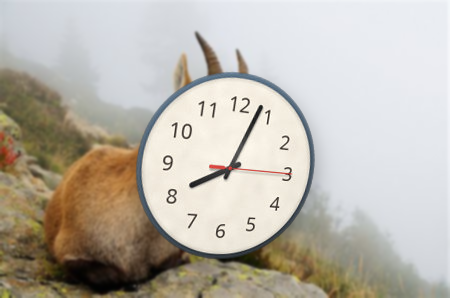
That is **8:03:15**
